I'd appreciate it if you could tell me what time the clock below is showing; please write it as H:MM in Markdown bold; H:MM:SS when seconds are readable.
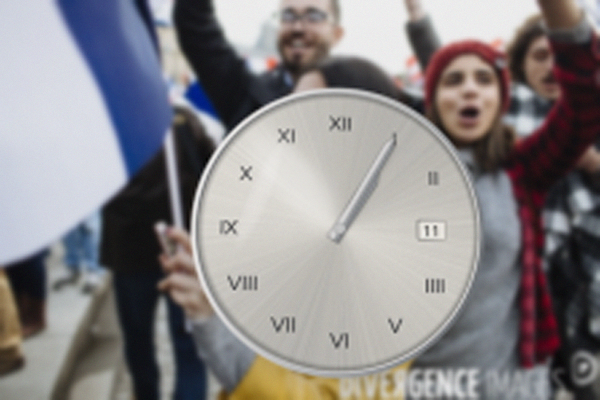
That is **1:05**
